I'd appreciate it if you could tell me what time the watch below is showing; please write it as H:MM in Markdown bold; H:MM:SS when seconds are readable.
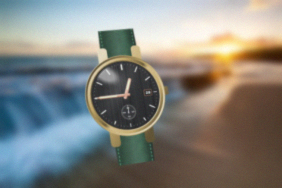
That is **12:45**
